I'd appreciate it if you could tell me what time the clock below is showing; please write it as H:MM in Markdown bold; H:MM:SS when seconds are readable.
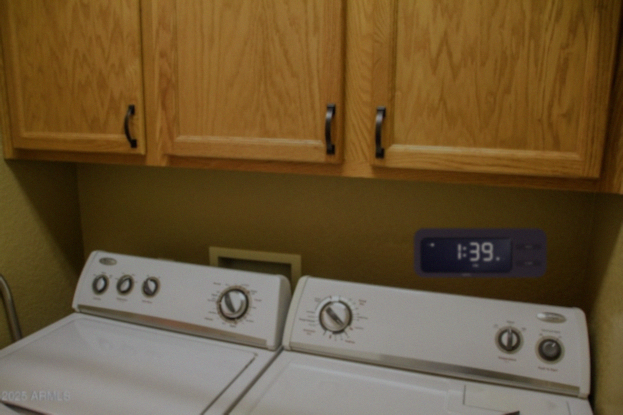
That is **1:39**
